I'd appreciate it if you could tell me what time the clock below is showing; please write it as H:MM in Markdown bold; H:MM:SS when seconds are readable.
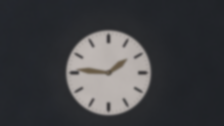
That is **1:46**
